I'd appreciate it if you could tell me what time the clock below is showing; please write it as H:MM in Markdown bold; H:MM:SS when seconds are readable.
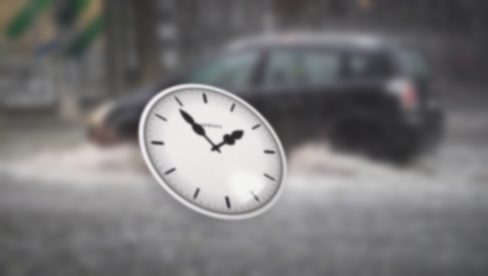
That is **1:54**
